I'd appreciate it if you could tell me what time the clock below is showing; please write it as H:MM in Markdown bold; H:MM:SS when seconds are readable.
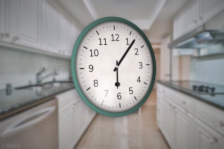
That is **6:07**
